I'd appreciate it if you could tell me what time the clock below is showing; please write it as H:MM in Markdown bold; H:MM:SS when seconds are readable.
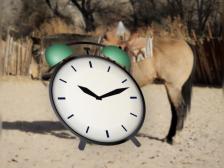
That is **10:12**
